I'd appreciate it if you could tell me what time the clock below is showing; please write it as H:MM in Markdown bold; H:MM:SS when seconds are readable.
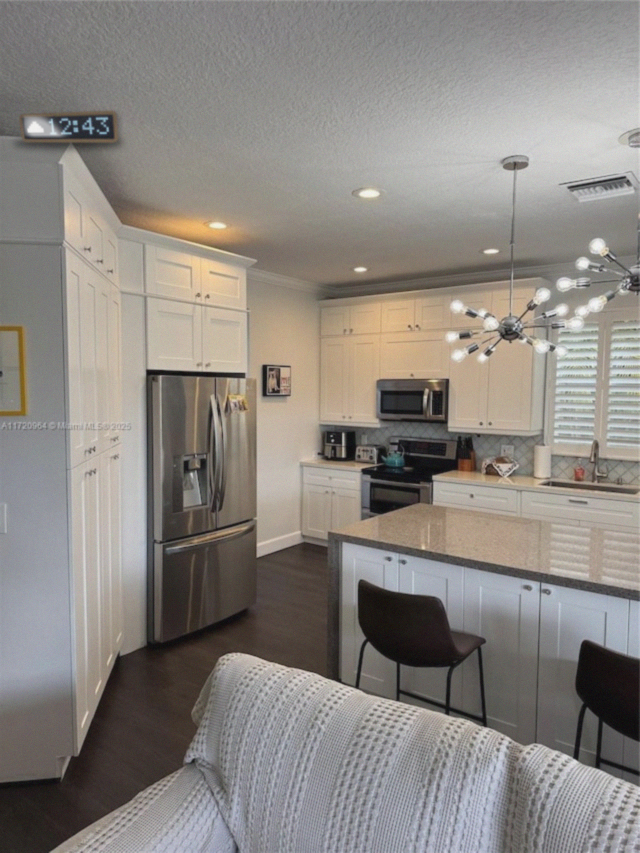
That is **12:43**
